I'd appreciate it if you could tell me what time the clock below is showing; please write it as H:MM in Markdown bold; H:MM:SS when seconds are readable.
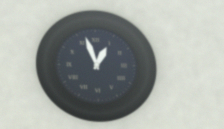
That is **12:57**
